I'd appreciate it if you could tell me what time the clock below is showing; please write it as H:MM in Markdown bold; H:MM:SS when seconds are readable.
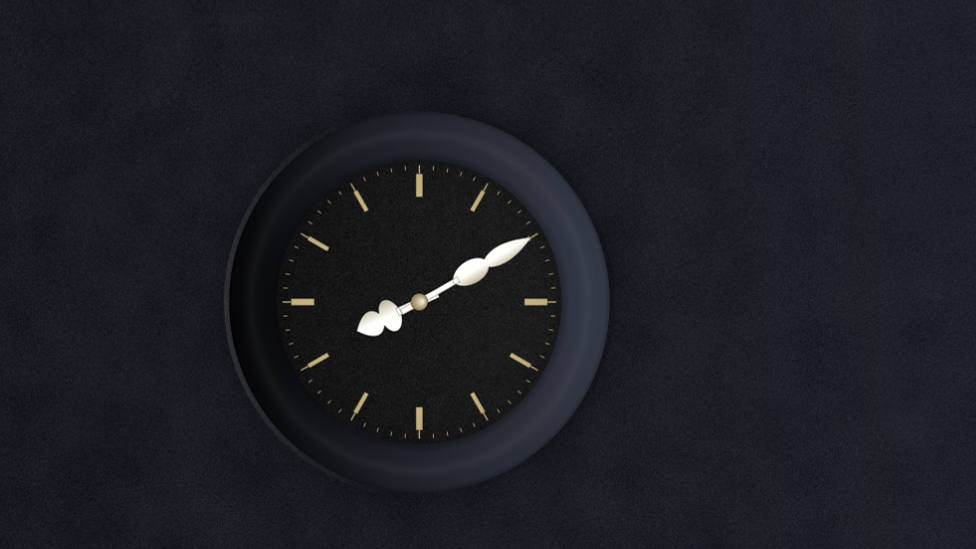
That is **8:10**
